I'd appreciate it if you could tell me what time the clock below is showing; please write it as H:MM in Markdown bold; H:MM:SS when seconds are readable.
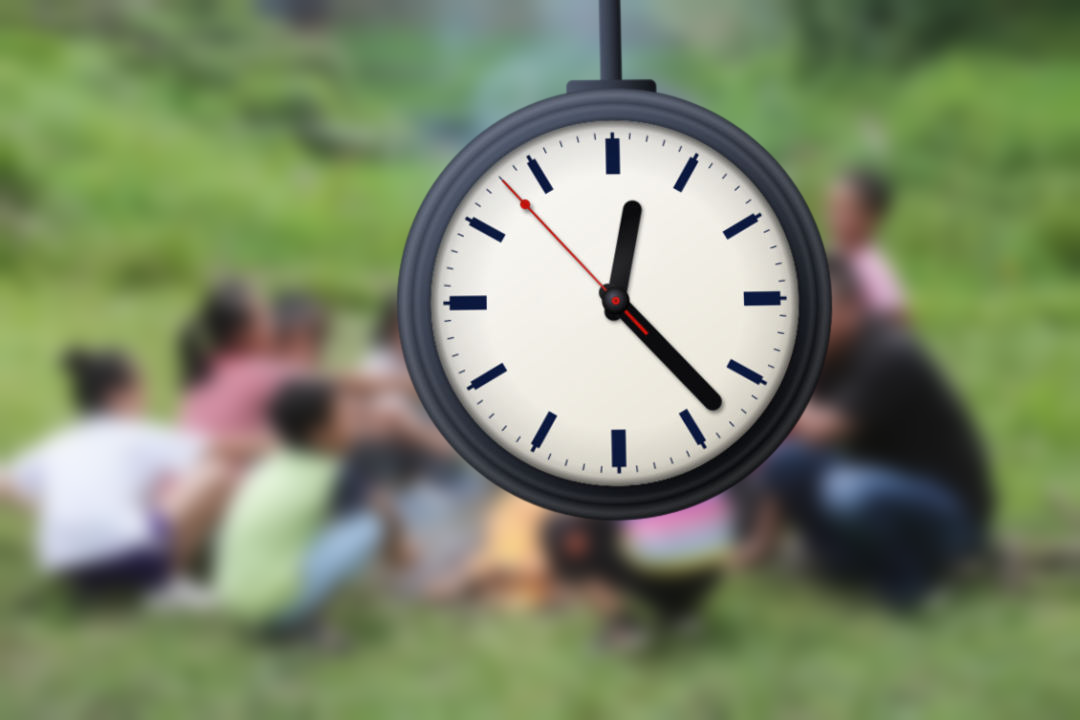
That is **12:22:53**
